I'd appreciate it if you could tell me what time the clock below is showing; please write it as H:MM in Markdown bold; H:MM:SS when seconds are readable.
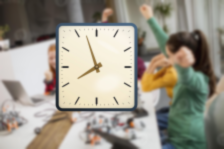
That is **7:57**
